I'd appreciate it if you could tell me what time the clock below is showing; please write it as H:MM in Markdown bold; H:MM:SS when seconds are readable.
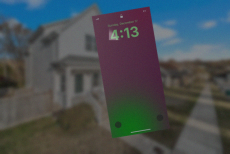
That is **4:13**
